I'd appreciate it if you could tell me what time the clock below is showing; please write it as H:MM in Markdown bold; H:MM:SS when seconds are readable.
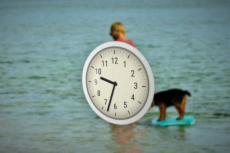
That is **9:33**
